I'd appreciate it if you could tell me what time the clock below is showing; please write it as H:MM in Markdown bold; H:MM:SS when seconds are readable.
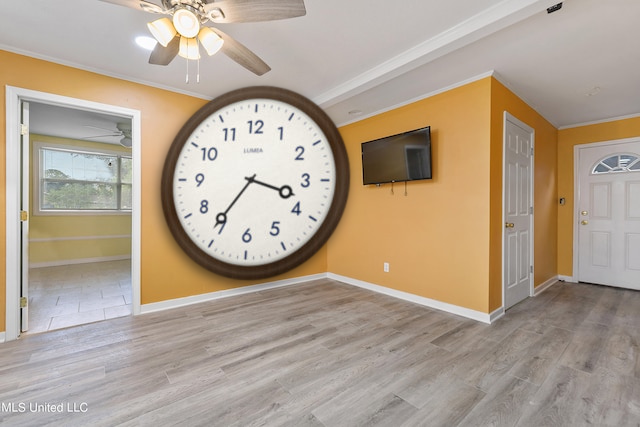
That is **3:36**
